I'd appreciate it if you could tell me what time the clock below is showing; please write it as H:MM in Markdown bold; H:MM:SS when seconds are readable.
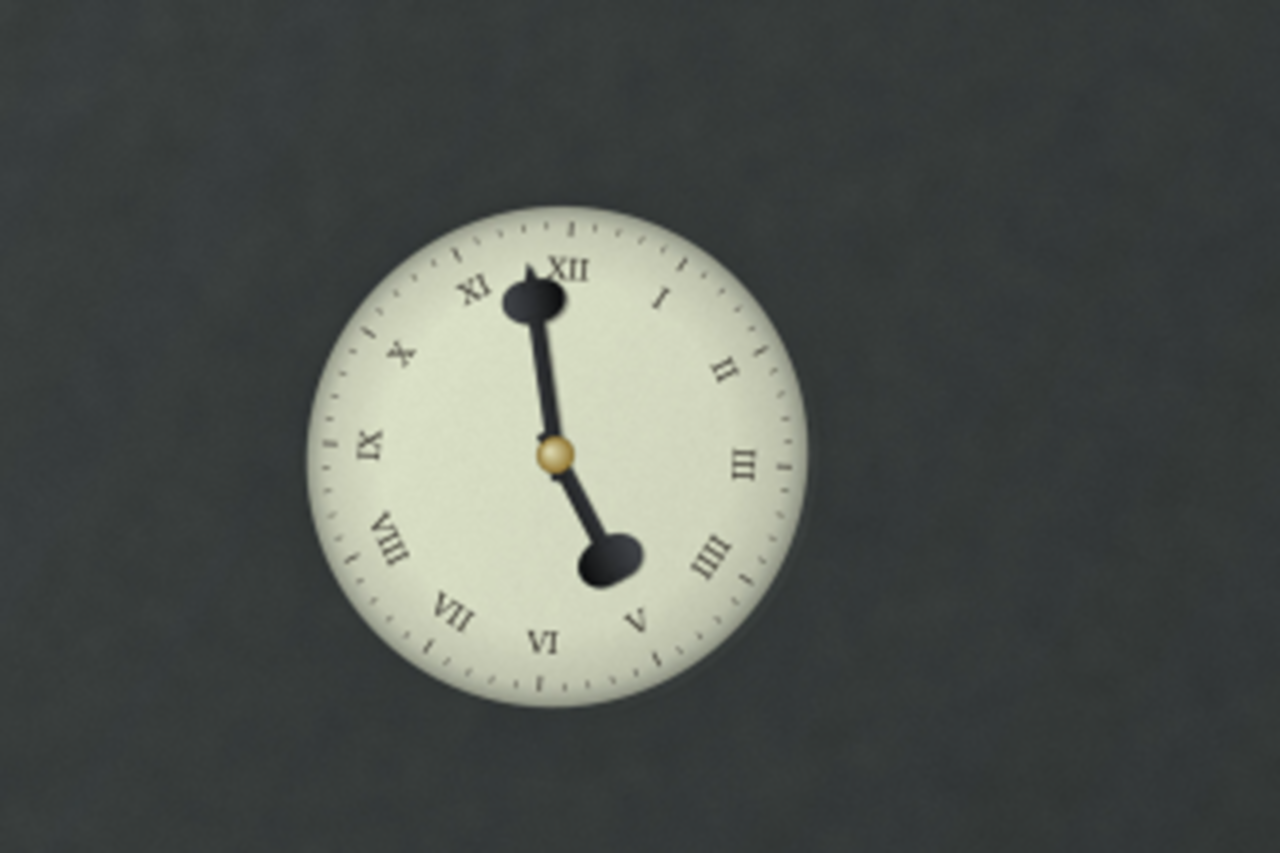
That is **4:58**
